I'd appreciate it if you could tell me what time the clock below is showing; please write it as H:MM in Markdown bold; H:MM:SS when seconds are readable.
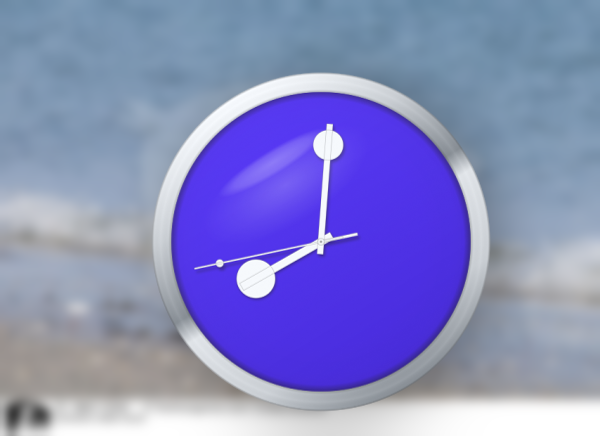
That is **8:00:43**
